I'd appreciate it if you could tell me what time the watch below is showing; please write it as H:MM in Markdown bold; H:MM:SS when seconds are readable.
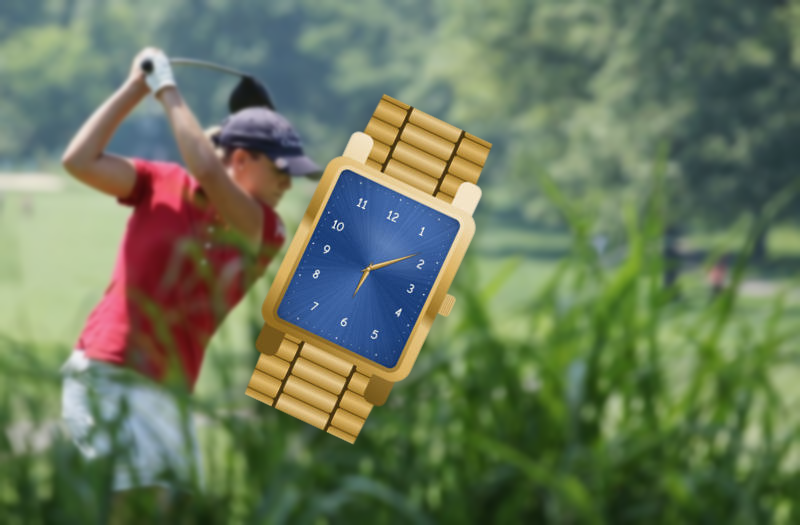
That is **6:08**
